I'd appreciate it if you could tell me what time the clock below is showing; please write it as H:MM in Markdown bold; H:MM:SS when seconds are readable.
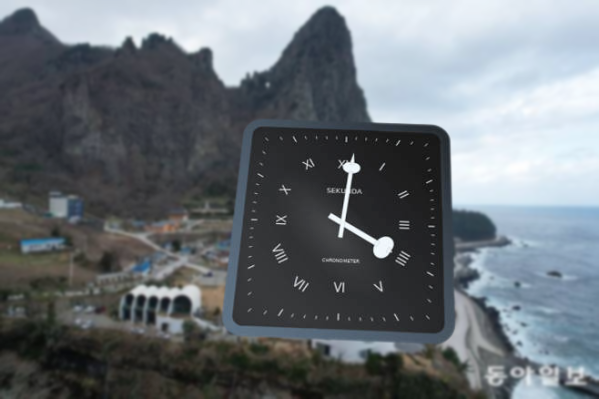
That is **4:01**
